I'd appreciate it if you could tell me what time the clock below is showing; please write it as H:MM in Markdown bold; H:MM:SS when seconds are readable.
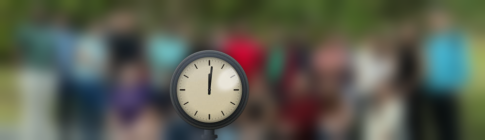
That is **12:01**
